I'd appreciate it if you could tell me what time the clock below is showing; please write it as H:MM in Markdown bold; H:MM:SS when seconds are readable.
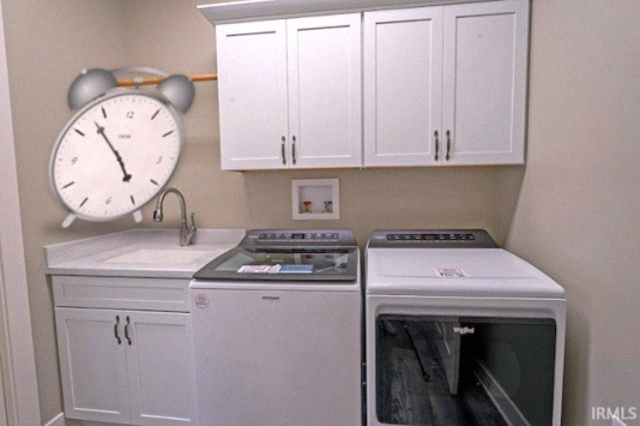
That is **4:53**
